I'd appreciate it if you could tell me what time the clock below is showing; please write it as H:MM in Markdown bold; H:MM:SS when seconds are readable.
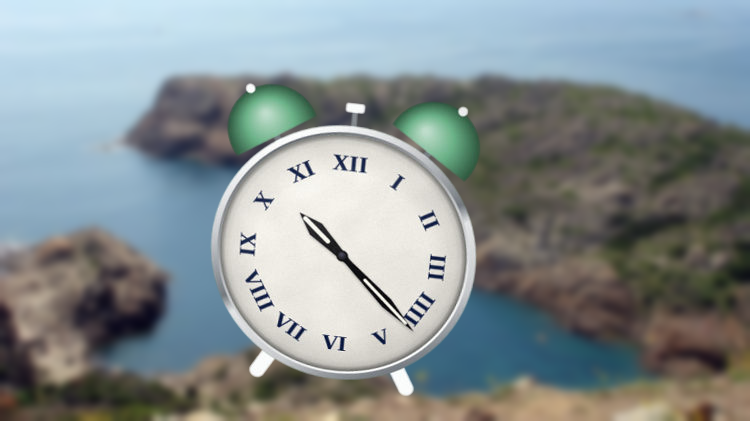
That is **10:22**
